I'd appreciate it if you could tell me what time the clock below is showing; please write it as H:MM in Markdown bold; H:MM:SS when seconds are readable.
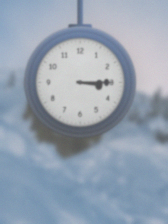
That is **3:15**
